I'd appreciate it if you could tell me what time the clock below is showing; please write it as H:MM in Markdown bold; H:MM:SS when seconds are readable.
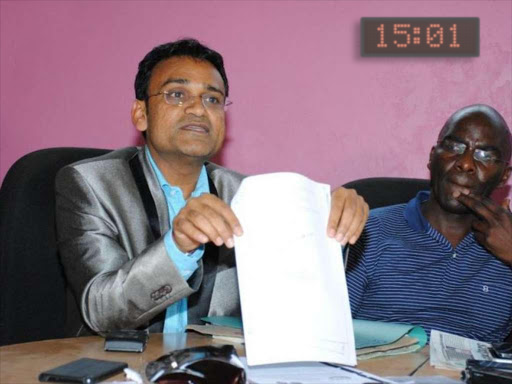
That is **15:01**
